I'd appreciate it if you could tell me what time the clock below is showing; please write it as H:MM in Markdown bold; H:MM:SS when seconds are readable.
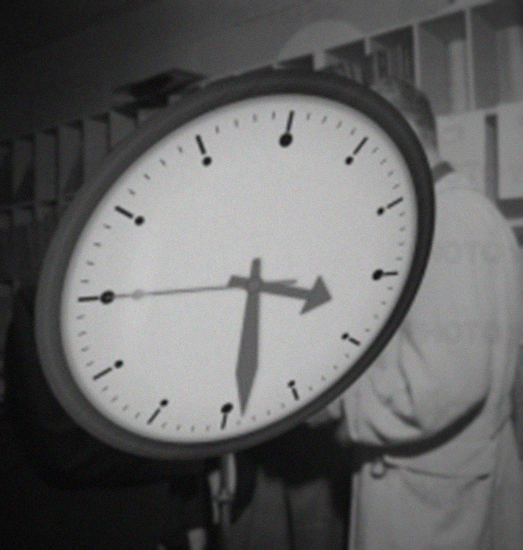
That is **3:28:45**
